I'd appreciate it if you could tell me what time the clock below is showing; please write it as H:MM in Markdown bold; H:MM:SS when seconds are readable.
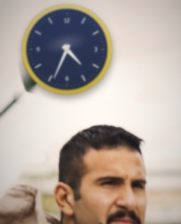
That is **4:34**
